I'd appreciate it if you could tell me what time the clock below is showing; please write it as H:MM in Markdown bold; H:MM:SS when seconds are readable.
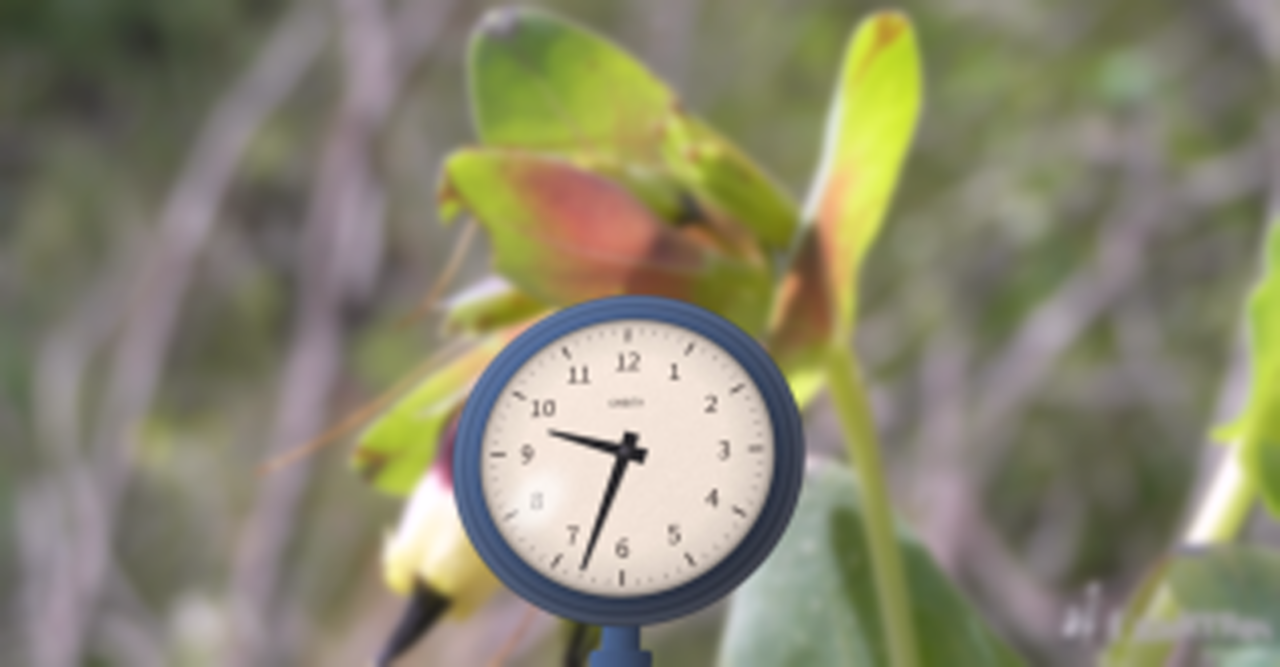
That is **9:33**
